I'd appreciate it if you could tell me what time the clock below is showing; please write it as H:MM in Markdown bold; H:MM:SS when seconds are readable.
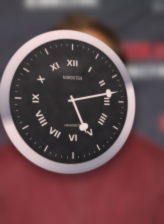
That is **5:13**
